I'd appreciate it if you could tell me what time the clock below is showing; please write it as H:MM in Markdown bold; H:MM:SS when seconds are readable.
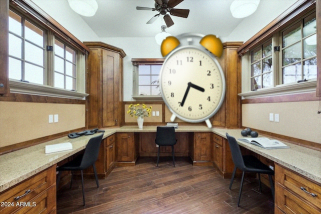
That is **3:34**
